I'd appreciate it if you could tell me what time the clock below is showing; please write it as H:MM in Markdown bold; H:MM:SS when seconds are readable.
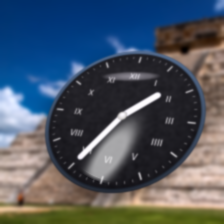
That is **1:35**
